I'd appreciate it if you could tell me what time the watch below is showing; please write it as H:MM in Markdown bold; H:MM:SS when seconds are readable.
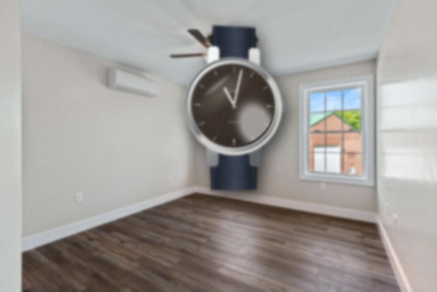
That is **11:02**
